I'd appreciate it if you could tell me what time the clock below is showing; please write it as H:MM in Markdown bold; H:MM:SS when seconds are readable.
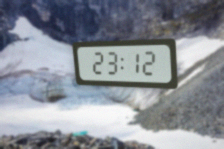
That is **23:12**
